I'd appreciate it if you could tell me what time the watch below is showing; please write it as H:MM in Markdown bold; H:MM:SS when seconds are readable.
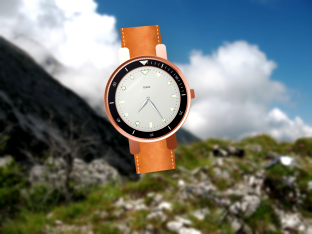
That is **7:25**
